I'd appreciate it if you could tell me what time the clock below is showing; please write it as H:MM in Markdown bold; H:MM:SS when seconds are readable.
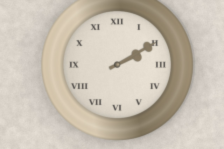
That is **2:10**
